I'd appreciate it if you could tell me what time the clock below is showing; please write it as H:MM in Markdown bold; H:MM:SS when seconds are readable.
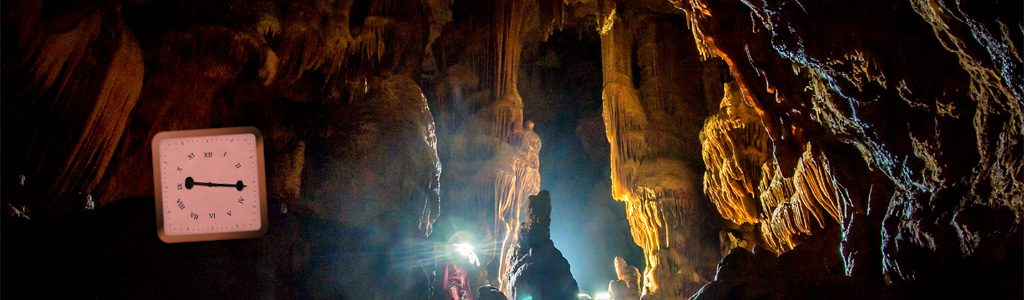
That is **9:16**
